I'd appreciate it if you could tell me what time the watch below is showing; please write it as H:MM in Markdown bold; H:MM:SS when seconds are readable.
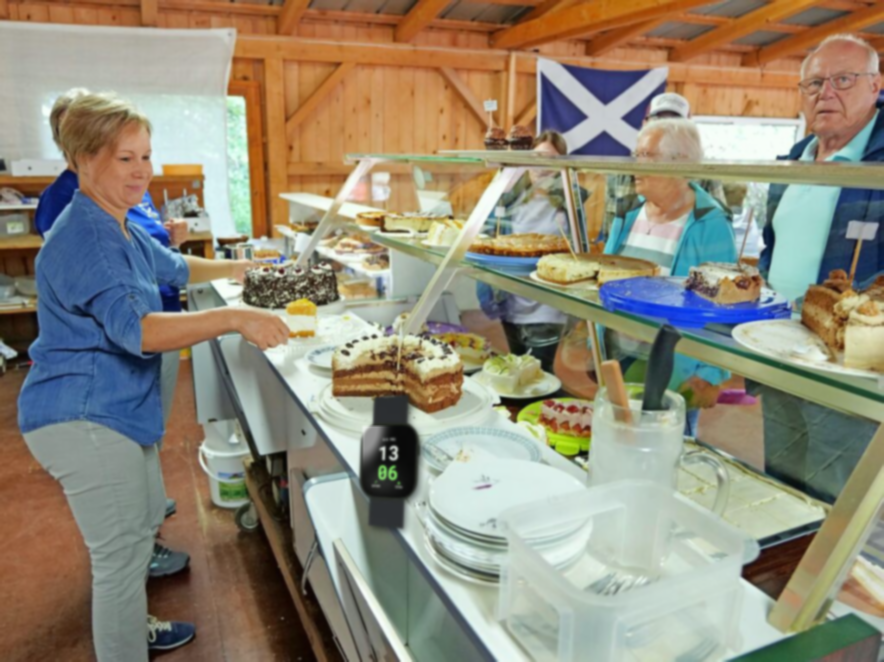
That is **13:06**
